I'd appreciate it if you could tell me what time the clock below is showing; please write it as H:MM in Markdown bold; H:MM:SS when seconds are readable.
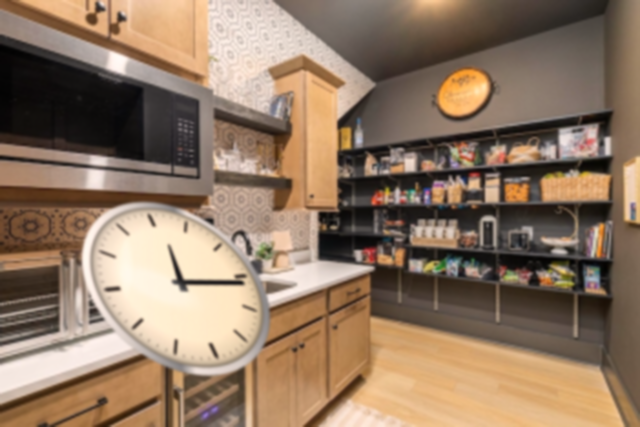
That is **12:16**
